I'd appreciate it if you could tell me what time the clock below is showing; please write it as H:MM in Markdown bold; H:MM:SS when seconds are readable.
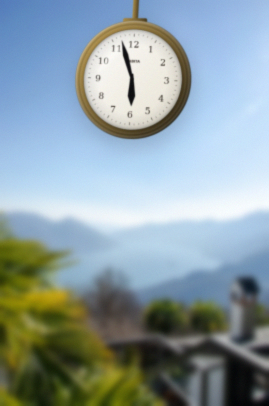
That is **5:57**
